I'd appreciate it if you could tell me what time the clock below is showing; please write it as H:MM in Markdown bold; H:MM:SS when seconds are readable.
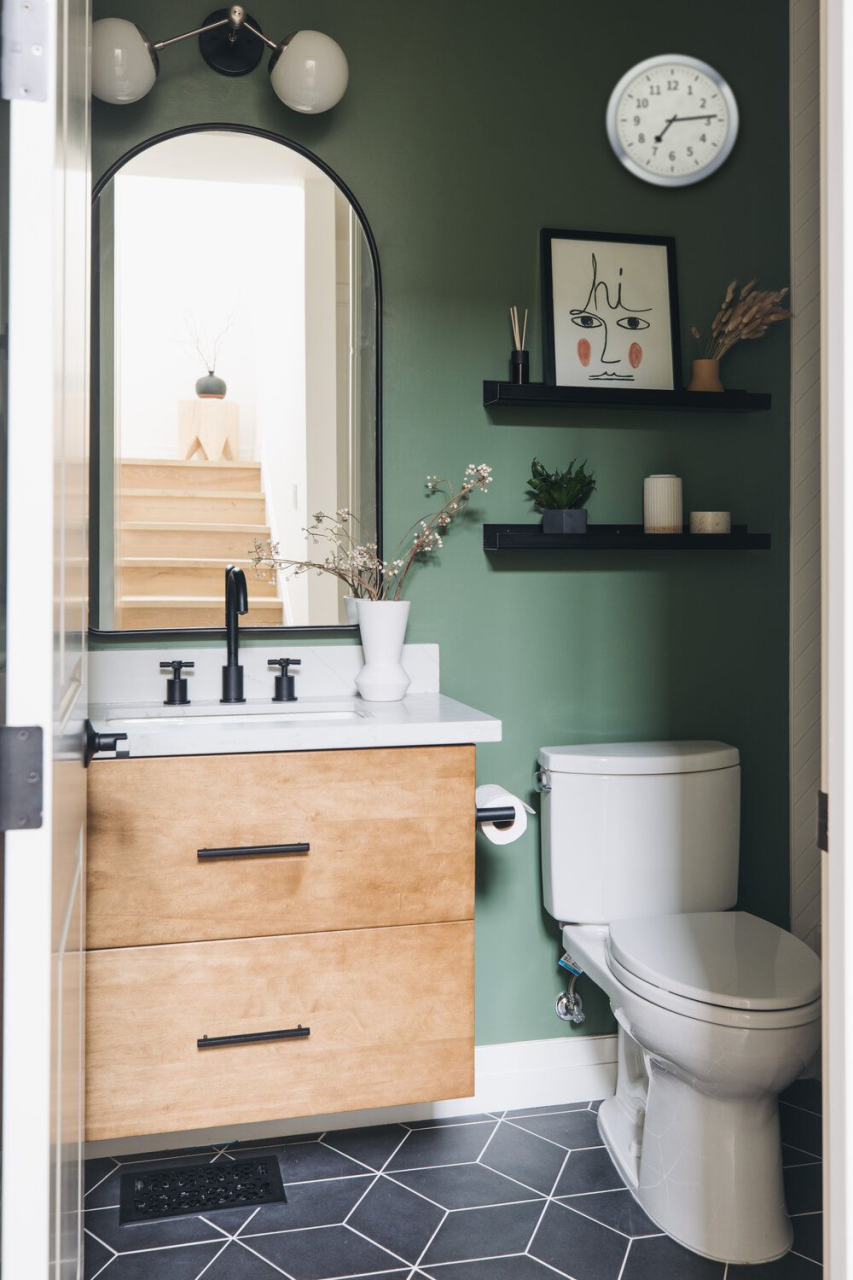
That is **7:14**
